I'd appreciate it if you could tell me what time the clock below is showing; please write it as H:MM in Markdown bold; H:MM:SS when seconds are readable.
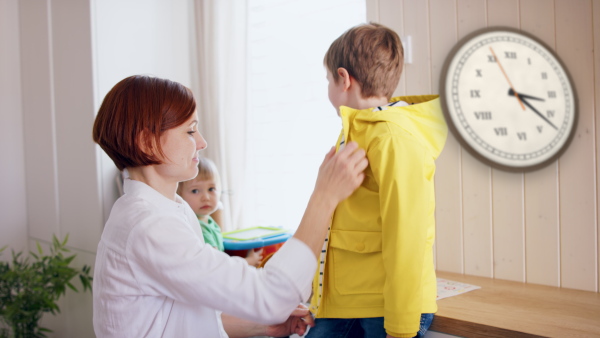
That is **3:21:56**
